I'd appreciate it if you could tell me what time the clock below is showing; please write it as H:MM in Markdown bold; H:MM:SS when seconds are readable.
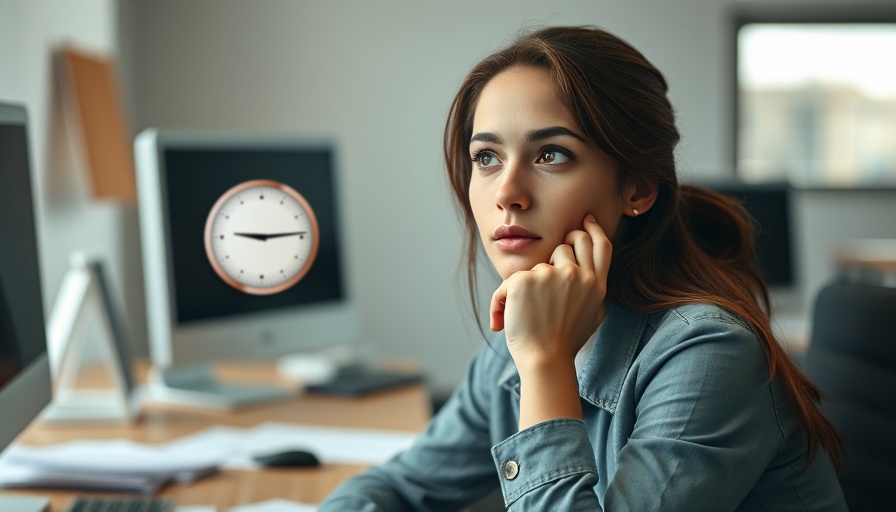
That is **9:14**
